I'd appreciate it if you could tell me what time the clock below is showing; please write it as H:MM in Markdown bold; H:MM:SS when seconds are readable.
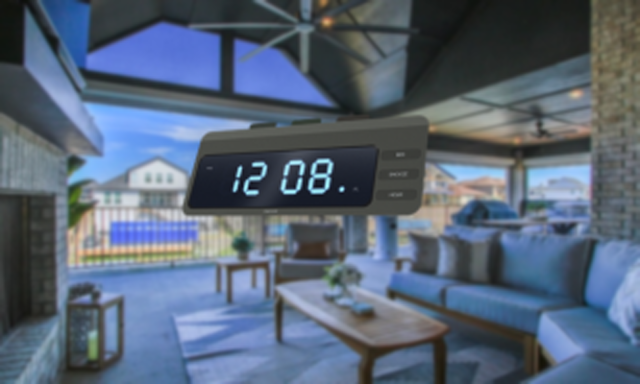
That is **12:08**
